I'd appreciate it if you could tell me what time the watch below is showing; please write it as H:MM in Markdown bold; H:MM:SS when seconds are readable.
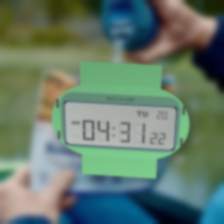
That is **4:31:22**
